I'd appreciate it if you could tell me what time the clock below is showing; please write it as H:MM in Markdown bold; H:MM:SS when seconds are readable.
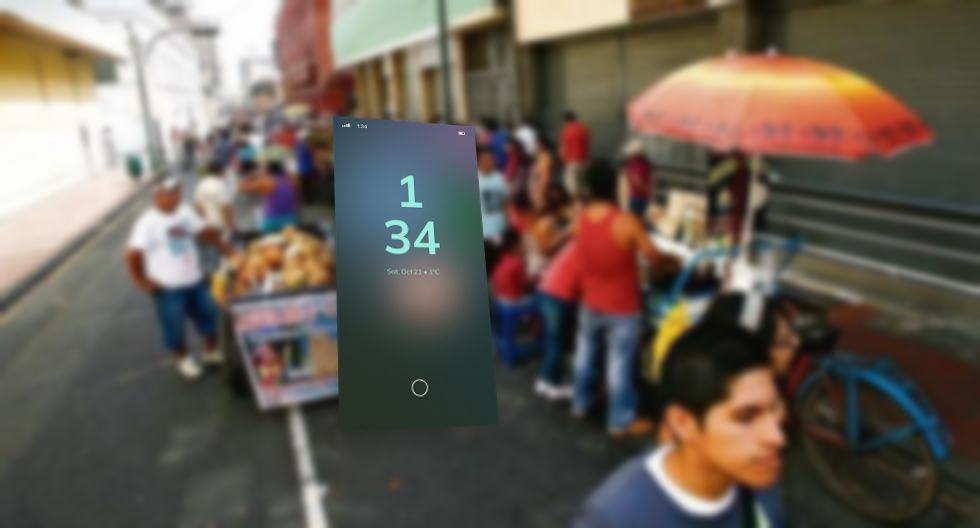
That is **1:34**
